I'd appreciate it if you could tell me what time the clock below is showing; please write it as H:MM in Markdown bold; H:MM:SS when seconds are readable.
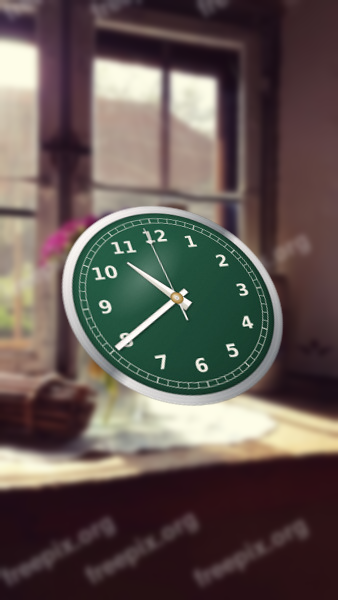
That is **10:39:59**
